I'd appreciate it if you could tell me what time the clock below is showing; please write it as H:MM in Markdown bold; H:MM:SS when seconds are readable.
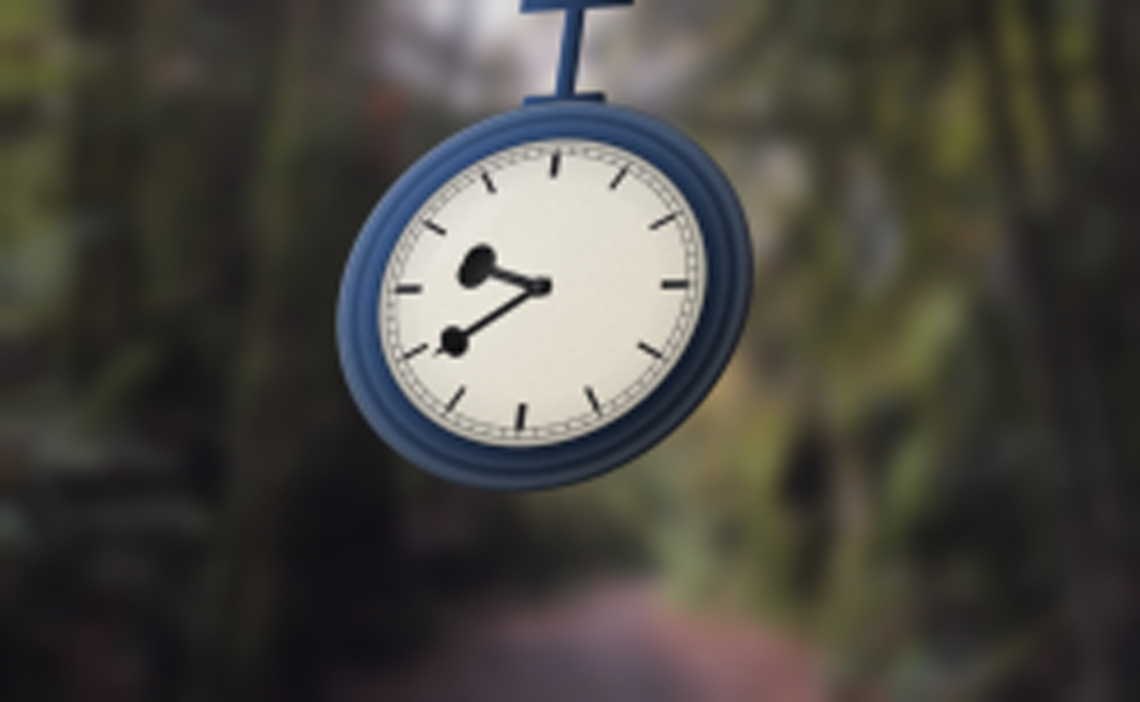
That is **9:39**
